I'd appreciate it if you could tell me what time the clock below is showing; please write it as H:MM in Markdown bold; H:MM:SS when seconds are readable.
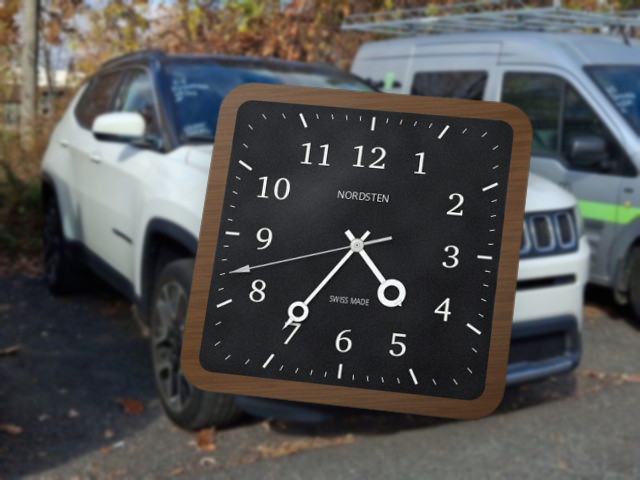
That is **4:35:42**
